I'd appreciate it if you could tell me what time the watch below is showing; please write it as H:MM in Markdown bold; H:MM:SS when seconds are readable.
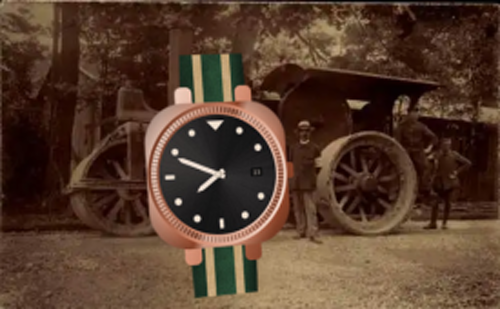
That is **7:49**
